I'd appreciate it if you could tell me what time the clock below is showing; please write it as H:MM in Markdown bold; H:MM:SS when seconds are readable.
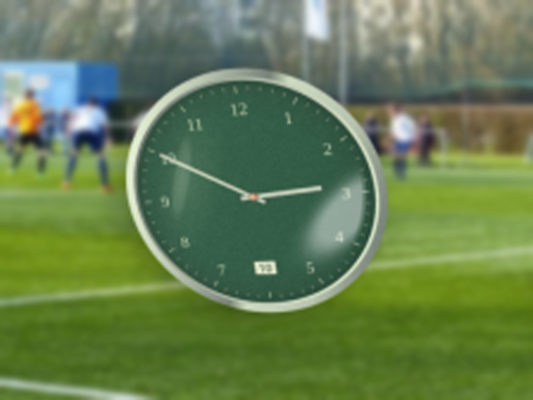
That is **2:50**
